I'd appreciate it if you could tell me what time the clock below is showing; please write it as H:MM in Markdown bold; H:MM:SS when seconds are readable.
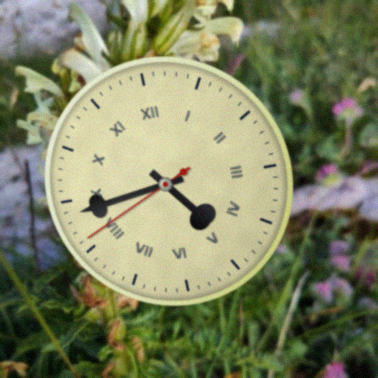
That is **4:43:41**
